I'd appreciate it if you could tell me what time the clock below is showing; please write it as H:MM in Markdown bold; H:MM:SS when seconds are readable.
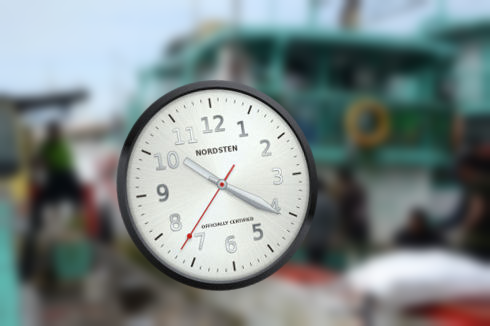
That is **10:20:37**
